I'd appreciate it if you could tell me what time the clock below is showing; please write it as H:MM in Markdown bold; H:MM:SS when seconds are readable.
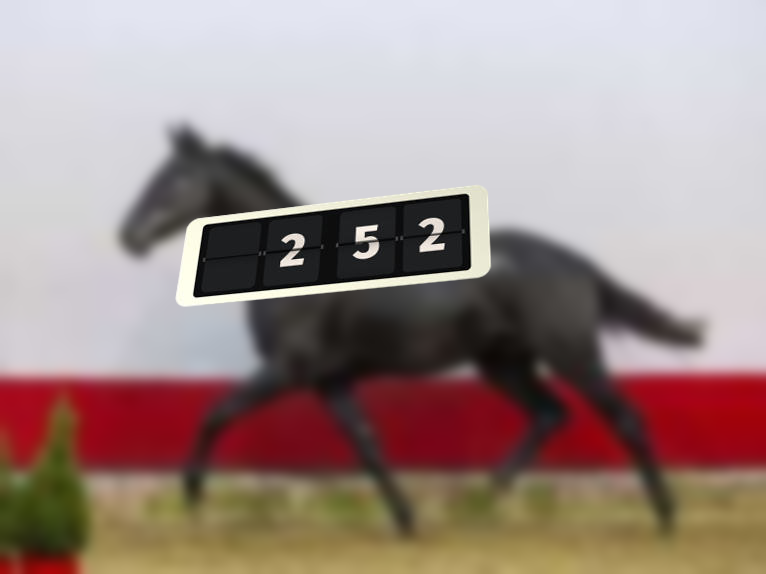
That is **2:52**
